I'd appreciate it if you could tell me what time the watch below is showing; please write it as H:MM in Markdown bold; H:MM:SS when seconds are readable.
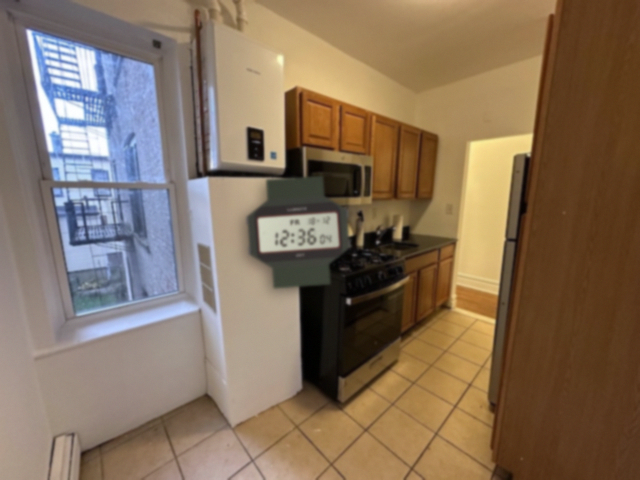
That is **12:36**
